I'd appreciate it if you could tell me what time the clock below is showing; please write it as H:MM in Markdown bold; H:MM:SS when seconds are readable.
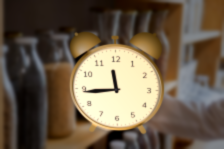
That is **11:44**
